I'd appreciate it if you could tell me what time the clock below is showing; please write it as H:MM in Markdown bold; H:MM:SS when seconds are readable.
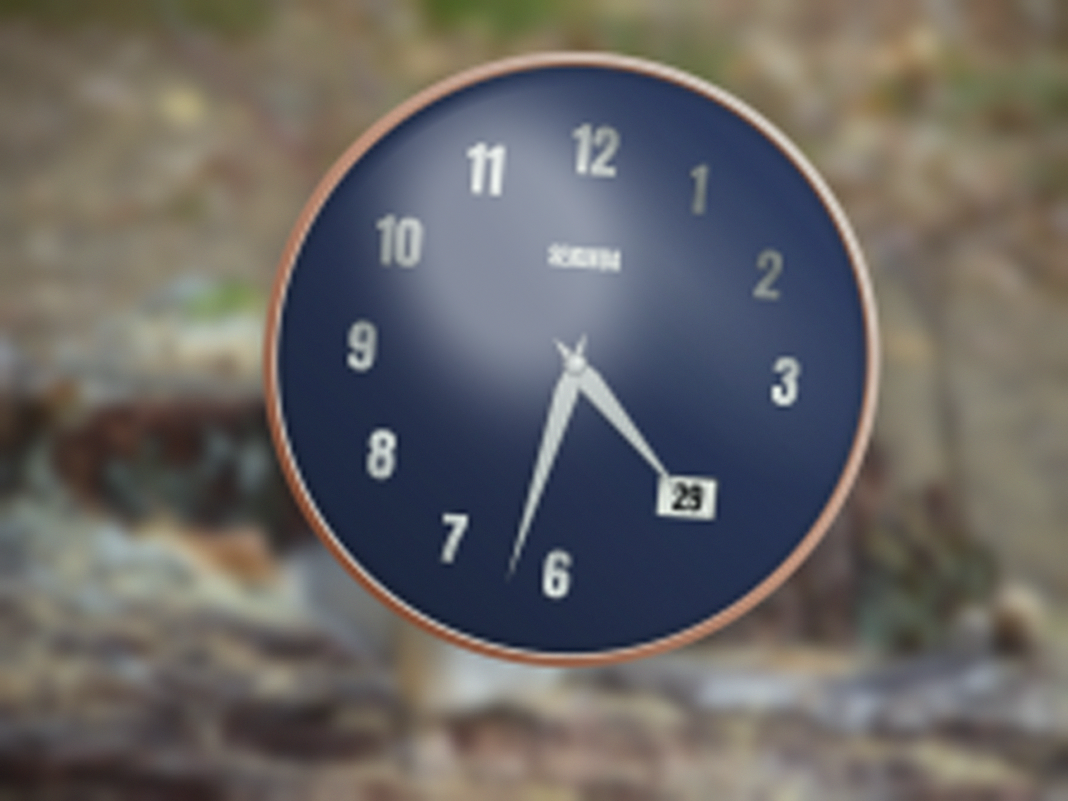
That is **4:32**
